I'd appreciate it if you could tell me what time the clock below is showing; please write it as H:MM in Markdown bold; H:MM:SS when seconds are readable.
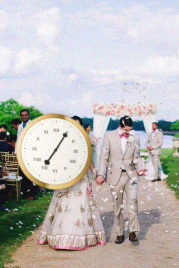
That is **7:05**
